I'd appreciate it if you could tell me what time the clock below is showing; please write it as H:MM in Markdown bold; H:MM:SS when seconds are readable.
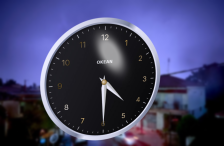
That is **4:30**
